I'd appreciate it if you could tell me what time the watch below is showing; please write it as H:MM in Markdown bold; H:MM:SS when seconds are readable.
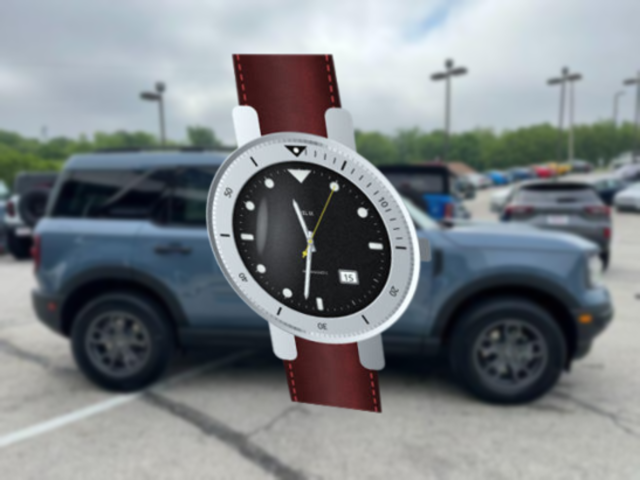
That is **11:32:05**
